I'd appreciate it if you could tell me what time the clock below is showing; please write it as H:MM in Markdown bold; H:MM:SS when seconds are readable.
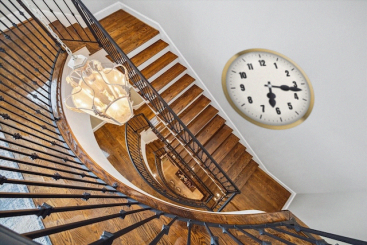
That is **6:17**
